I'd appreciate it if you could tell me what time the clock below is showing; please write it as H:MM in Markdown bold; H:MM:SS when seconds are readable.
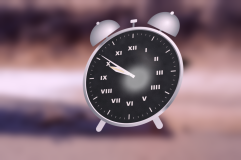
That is **9:51**
